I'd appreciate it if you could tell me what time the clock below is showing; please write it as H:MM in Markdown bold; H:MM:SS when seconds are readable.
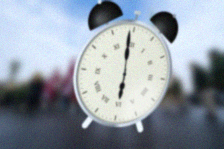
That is **5:59**
